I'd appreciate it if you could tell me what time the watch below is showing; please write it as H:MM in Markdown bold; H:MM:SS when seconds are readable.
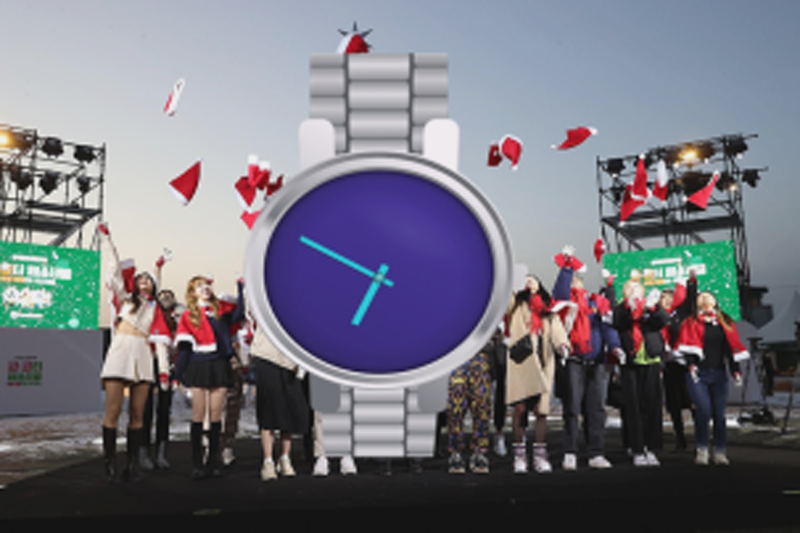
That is **6:50**
